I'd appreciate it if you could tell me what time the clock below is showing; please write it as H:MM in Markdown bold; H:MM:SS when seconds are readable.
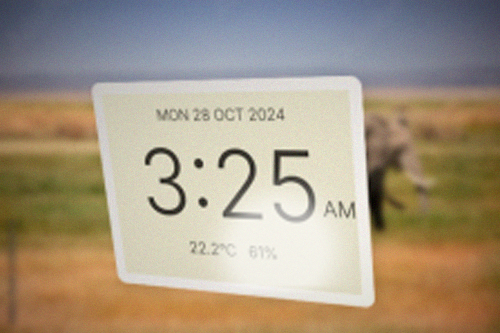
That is **3:25**
